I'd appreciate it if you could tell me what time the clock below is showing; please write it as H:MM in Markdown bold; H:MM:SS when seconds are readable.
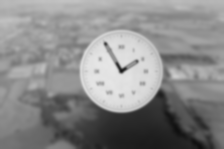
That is **1:55**
